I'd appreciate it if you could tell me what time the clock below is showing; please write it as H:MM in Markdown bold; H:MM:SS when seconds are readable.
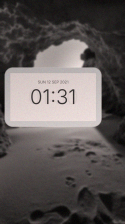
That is **1:31**
